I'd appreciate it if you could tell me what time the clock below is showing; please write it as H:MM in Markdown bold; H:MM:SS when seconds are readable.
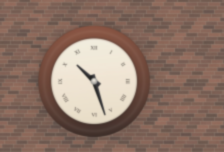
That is **10:27**
